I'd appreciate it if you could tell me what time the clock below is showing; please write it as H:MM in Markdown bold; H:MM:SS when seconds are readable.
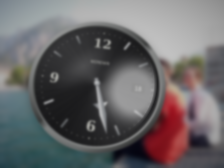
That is **5:27**
